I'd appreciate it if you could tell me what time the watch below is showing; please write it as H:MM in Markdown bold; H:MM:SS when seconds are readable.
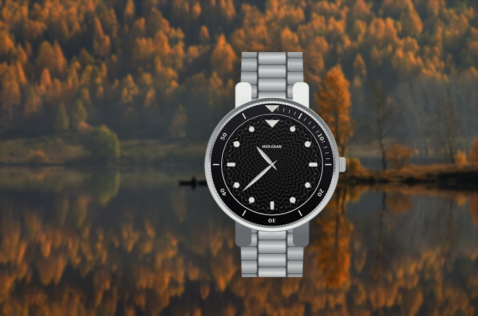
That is **10:38**
